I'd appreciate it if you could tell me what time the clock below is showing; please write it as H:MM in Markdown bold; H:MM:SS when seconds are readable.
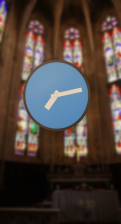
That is **7:13**
